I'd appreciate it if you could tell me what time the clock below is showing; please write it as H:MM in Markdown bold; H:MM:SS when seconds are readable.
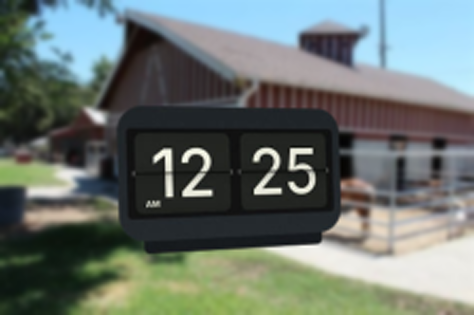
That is **12:25**
